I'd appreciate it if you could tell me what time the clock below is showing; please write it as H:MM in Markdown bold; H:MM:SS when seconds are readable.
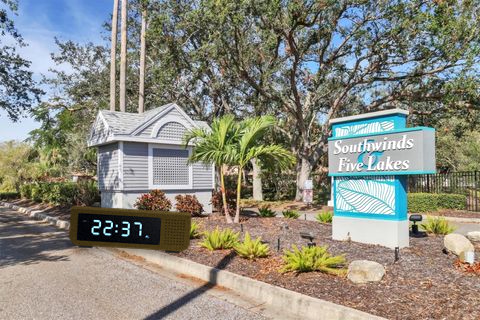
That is **22:37**
